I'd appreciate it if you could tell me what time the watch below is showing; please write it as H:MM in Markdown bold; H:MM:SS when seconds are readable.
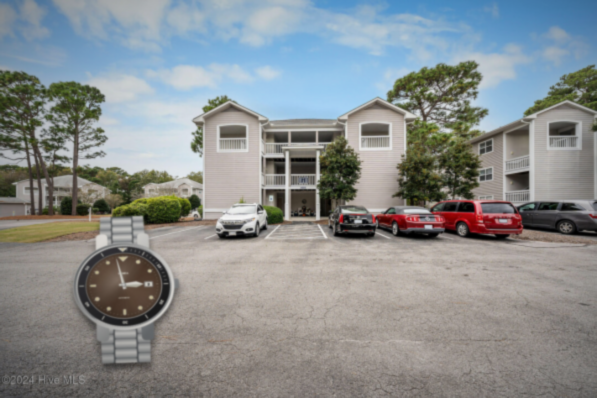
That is **2:58**
